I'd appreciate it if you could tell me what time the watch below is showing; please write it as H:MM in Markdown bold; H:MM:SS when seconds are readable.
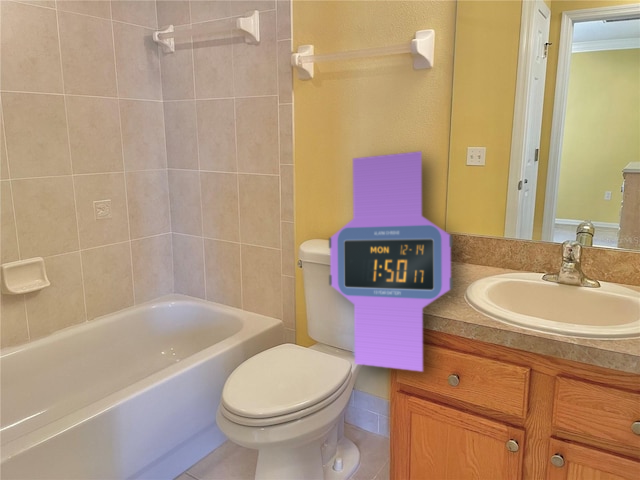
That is **1:50:17**
